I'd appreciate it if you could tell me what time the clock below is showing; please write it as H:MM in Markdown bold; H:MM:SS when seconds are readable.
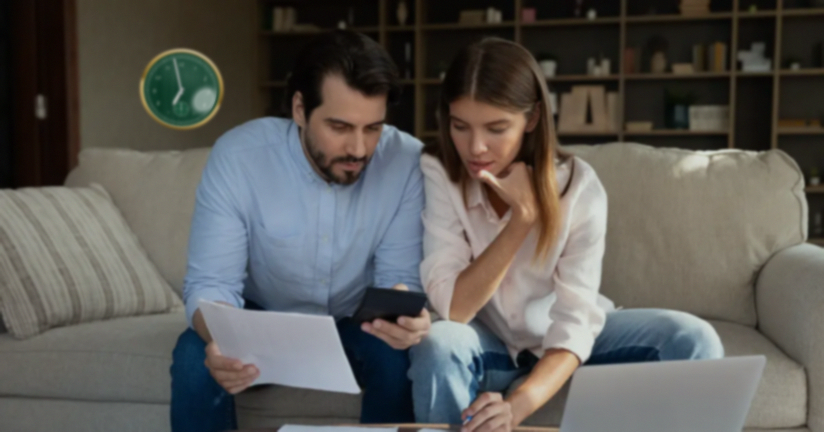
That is **6:58**
